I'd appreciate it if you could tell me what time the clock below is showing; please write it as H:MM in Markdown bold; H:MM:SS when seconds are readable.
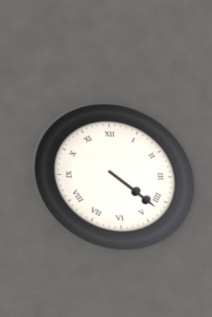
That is **4:22**
